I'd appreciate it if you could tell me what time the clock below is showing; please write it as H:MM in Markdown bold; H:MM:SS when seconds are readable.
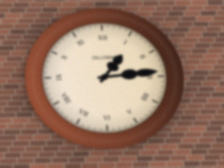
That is **1:14**
